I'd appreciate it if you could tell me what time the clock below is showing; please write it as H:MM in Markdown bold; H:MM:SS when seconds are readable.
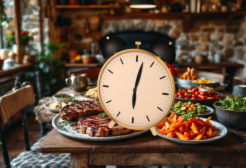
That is **6:02**
